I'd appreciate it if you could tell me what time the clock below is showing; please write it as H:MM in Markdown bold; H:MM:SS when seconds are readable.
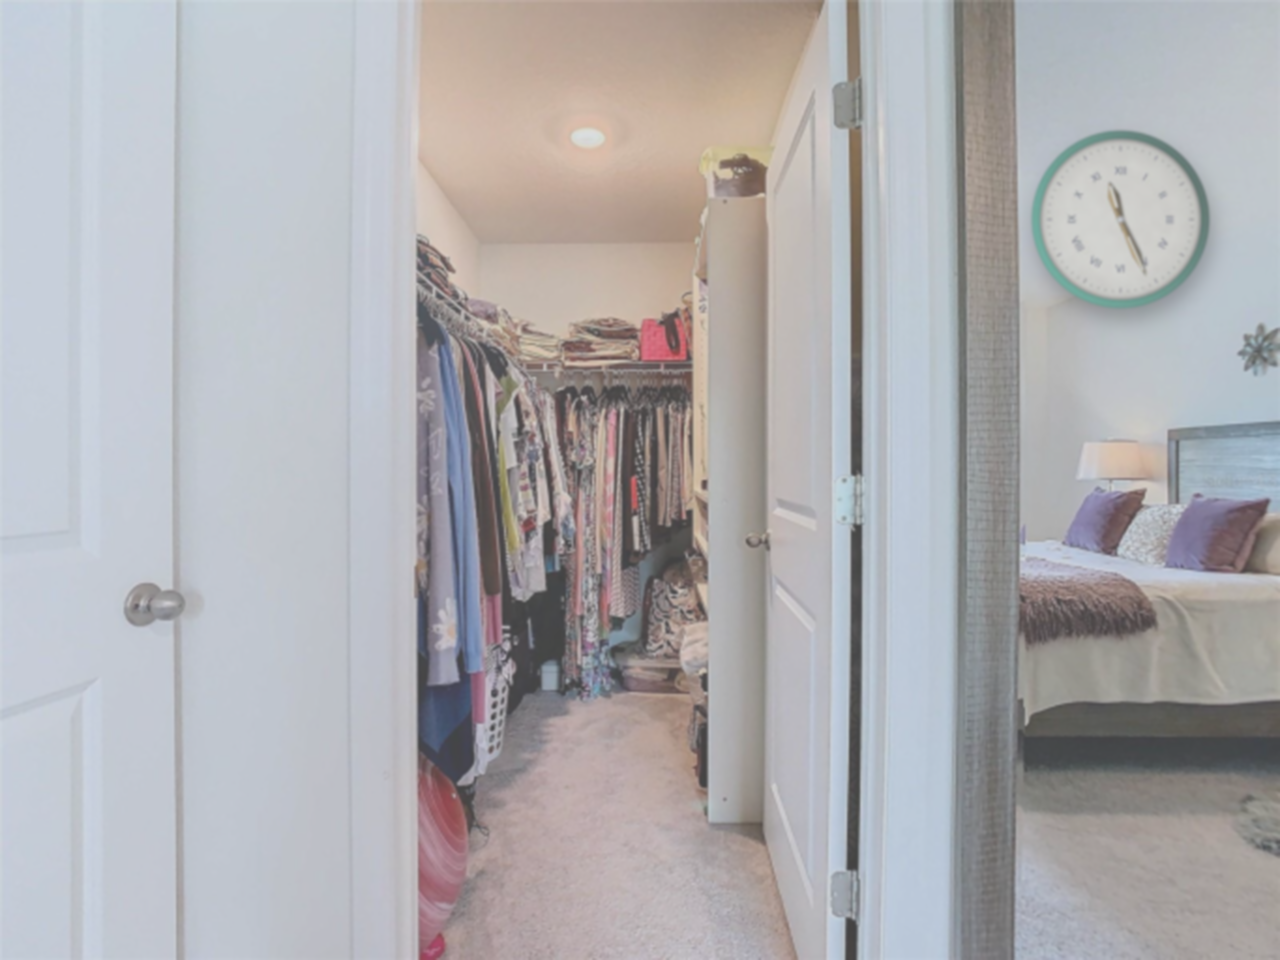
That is **11:26**
